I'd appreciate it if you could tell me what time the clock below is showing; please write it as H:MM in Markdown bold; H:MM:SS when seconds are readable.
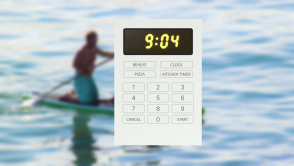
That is **9:04**
